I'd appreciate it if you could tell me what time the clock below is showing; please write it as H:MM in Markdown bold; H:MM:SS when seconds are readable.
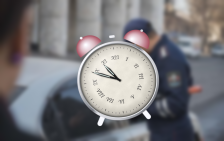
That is **10:49**
